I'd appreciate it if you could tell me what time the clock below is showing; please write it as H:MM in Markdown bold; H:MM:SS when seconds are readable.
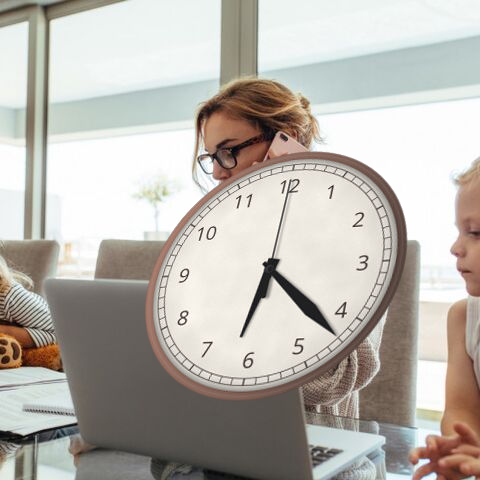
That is **6:22:00**
